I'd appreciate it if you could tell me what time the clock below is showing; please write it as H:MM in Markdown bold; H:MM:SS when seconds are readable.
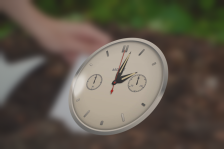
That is **2:02**
